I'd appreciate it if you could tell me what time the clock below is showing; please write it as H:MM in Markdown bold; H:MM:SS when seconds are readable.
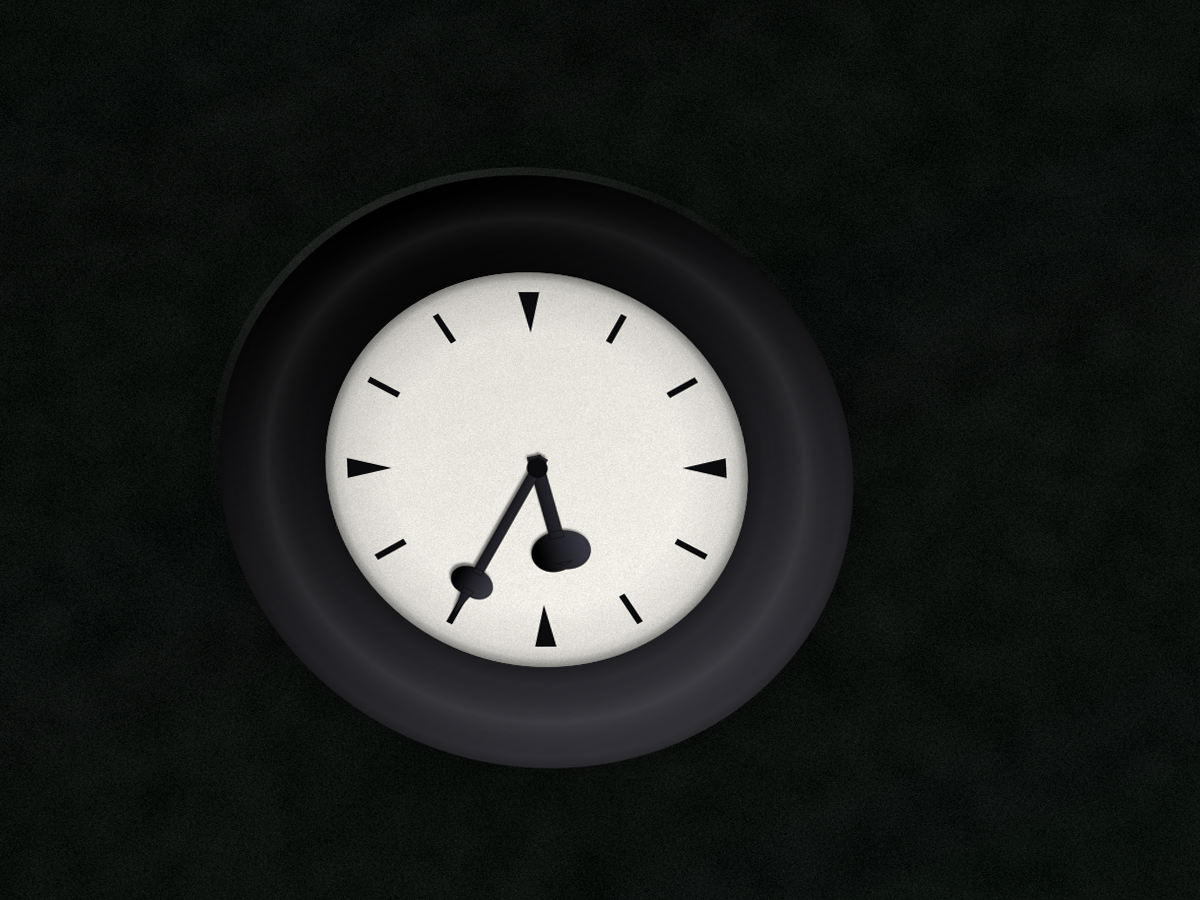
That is **5:35**
